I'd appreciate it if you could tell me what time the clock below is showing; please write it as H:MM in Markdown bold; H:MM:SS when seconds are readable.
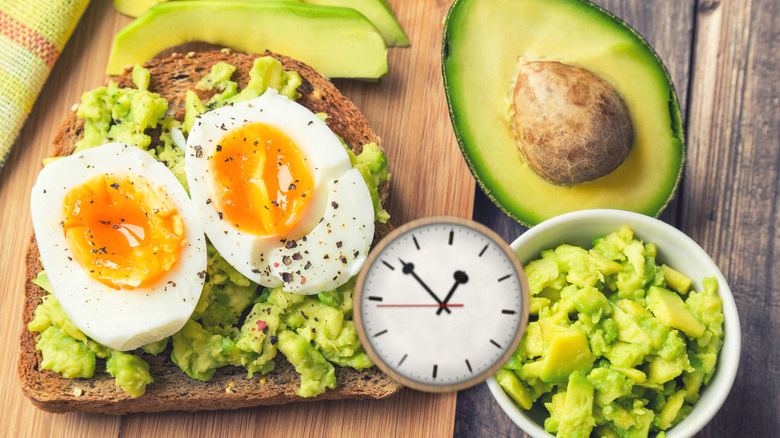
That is **12:51:44**
